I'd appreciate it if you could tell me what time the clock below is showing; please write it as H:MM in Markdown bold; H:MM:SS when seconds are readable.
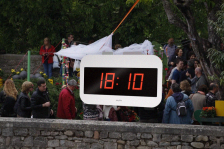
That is **18:10**
